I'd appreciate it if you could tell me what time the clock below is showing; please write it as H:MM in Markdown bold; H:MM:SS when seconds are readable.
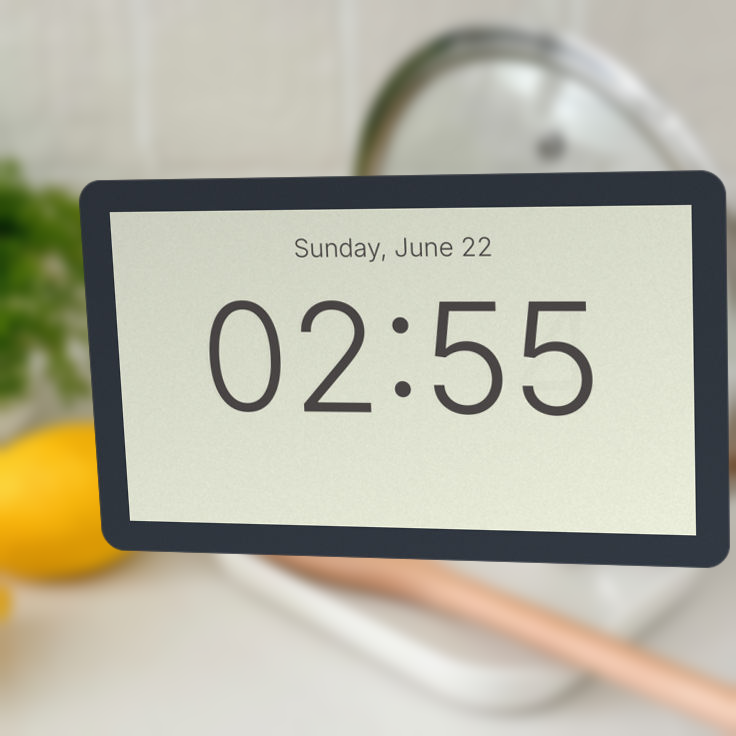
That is **2:55**
